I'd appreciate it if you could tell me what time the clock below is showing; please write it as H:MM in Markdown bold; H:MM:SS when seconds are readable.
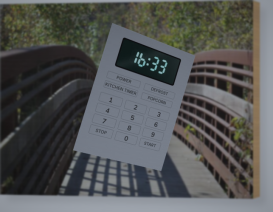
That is **16:33**
